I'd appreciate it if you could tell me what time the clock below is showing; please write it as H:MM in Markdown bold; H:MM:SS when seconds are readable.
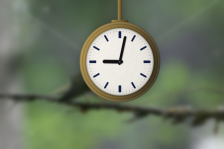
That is **9:02**
